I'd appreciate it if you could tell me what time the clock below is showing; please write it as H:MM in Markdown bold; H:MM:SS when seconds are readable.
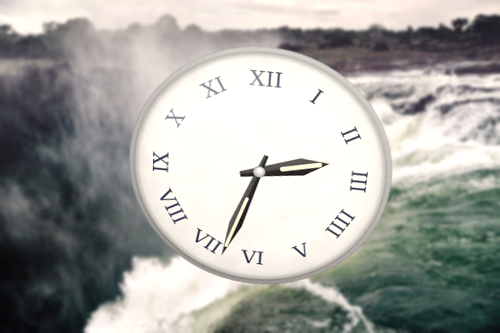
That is **2:33**
